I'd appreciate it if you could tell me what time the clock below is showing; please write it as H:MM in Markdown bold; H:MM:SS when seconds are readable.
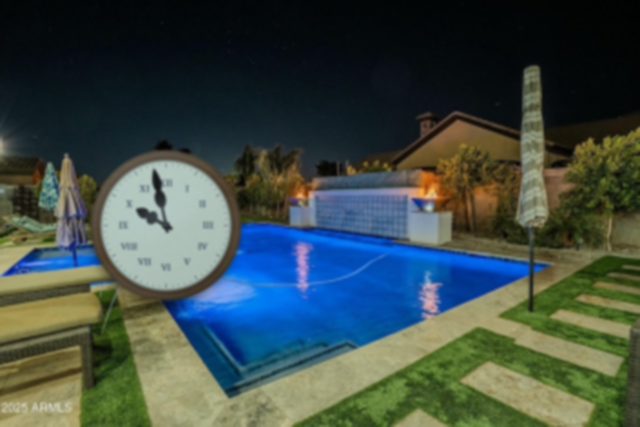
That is **9:58**
